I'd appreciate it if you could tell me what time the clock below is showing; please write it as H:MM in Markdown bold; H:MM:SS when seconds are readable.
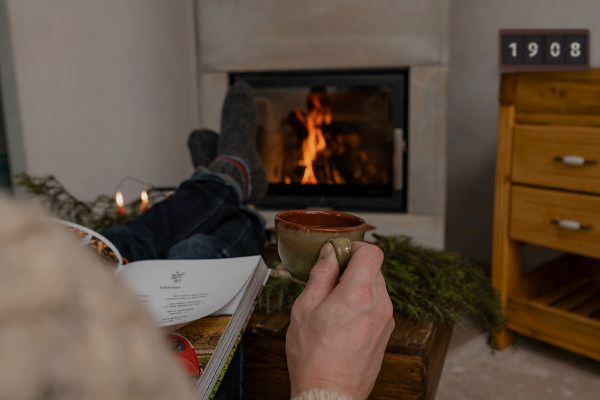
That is **19:08**
